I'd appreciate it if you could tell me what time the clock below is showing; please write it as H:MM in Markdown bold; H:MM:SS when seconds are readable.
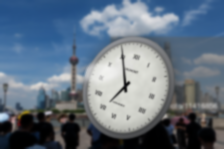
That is **6:55**
